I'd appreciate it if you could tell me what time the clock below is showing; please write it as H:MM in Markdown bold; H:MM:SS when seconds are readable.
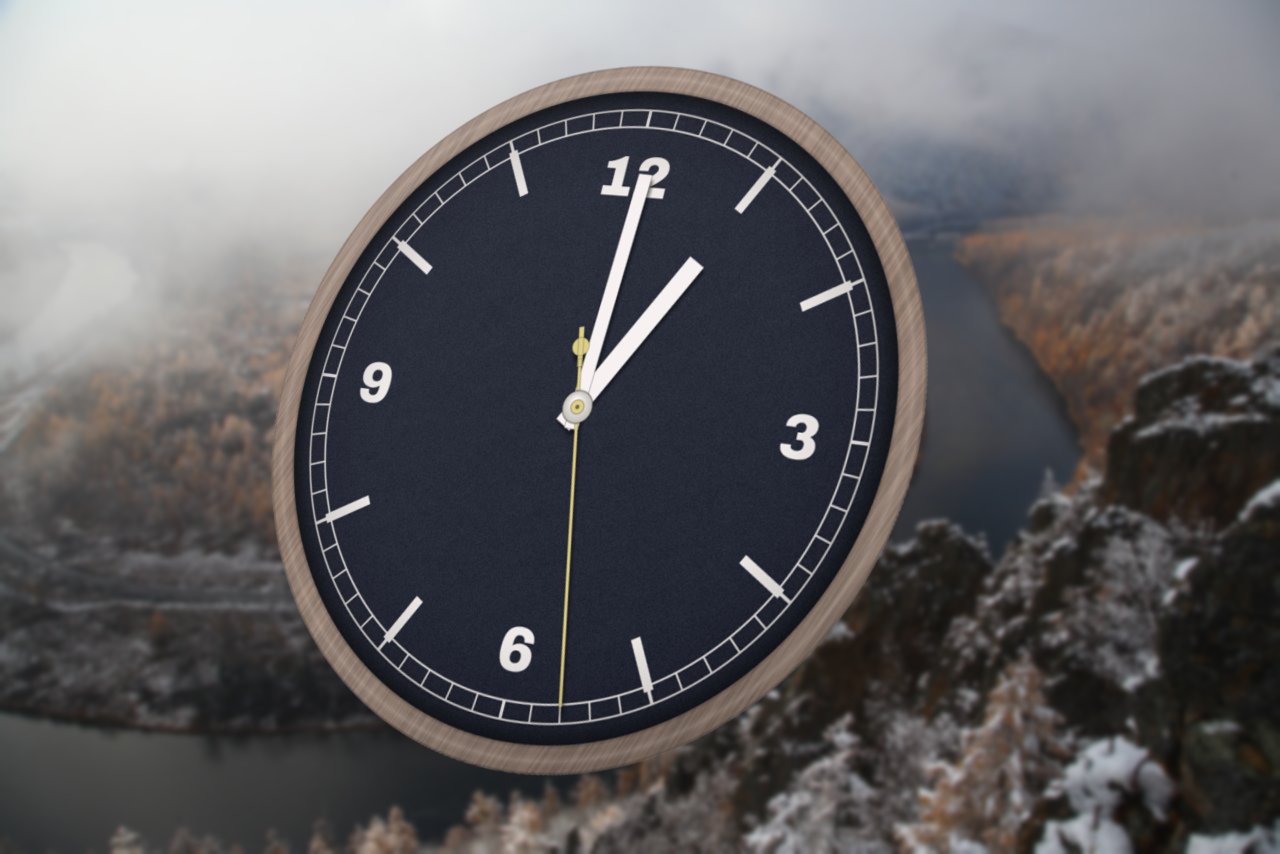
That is **1:00:28**
